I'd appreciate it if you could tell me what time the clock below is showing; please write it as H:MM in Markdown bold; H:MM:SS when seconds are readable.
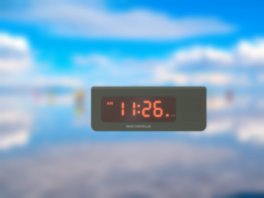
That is **11:26**
